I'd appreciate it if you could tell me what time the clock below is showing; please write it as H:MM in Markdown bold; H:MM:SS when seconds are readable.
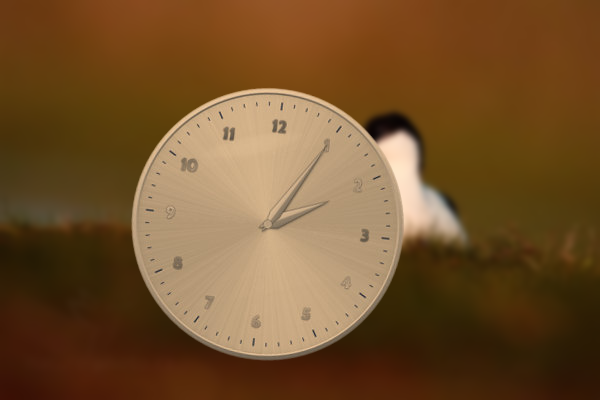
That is **2:05**
